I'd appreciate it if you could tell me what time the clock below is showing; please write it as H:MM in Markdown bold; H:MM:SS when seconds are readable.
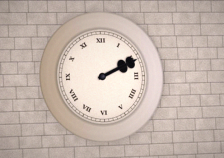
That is **2:11**
